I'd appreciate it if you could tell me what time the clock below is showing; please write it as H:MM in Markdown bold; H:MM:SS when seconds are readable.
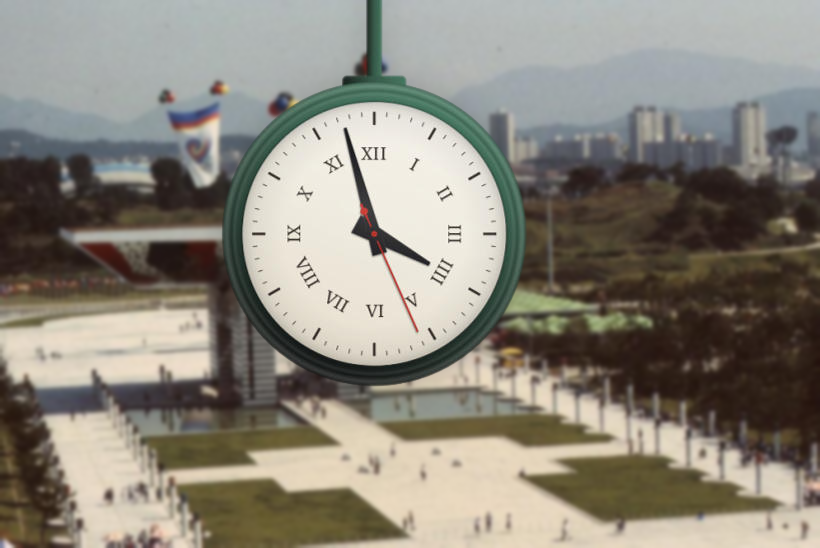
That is **3:57:26**
